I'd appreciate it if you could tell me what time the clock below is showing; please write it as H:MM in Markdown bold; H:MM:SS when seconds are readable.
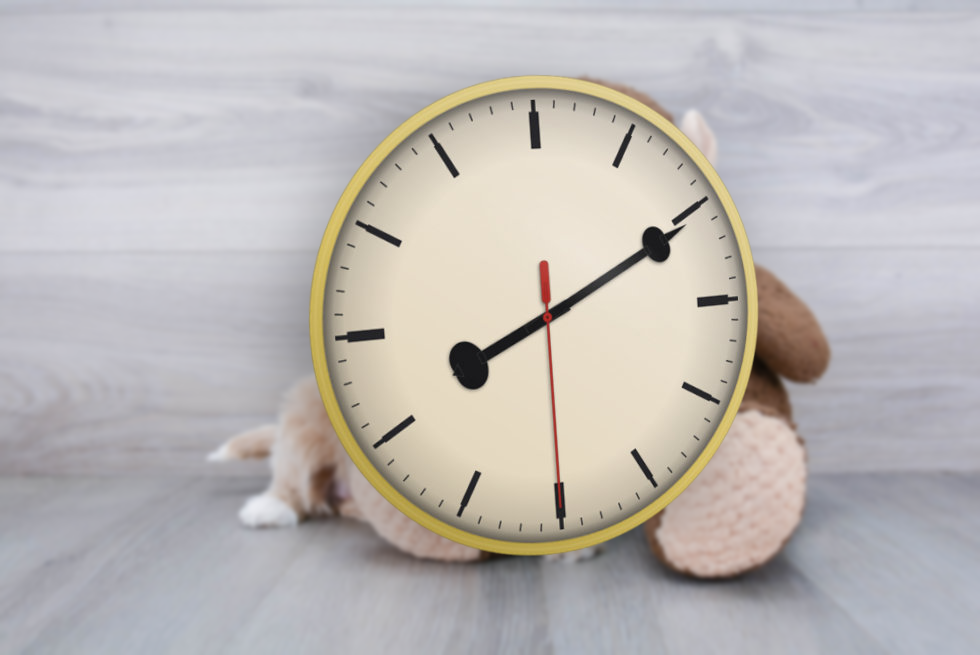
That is **8:10:30**
